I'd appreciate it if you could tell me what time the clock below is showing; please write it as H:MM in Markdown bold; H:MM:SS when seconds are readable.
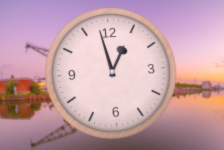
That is **12:58**
